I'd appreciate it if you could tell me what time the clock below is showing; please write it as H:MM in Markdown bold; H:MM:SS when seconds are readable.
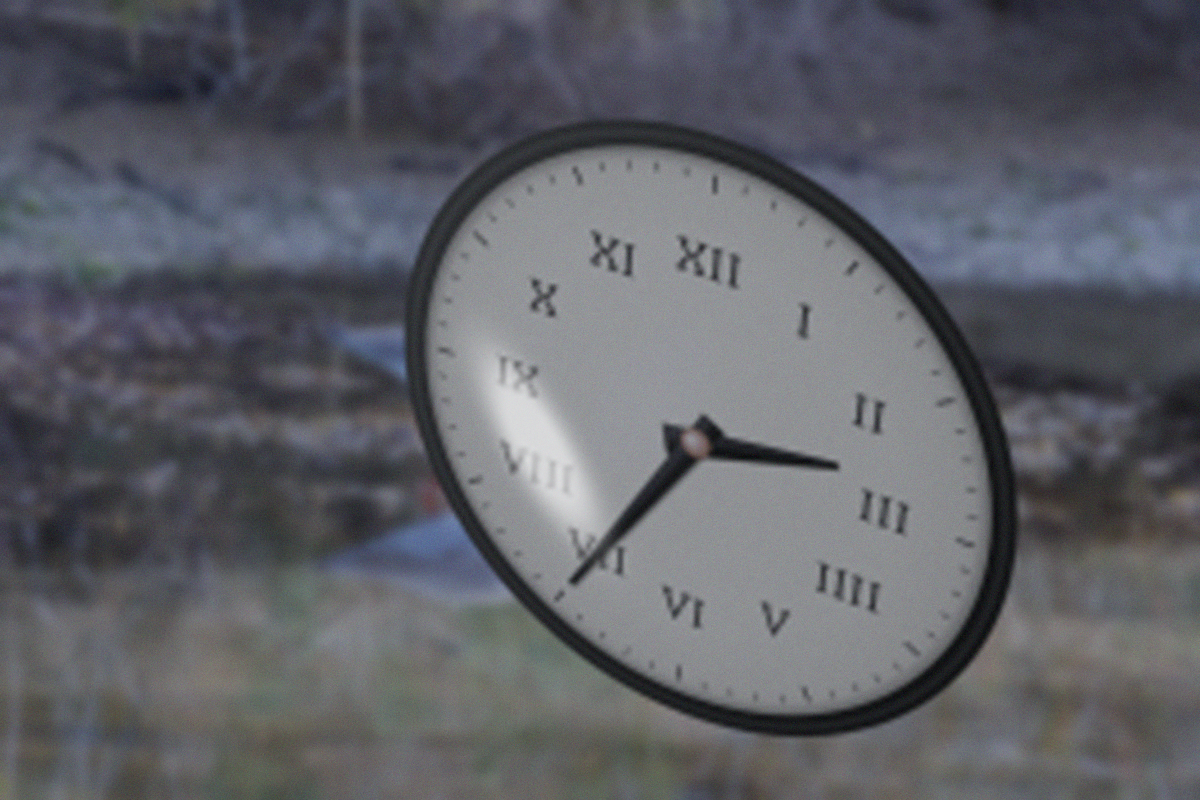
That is **2:35**
